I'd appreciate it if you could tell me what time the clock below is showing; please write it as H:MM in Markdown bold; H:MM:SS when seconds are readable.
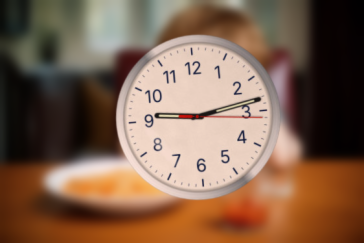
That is **9:13:16**
